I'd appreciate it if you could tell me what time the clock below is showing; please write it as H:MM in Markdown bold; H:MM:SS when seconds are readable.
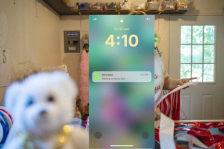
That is **4:10**
